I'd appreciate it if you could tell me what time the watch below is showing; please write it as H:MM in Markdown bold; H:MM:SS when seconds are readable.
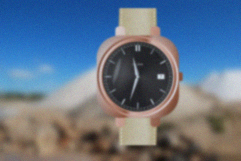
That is **11:33**
